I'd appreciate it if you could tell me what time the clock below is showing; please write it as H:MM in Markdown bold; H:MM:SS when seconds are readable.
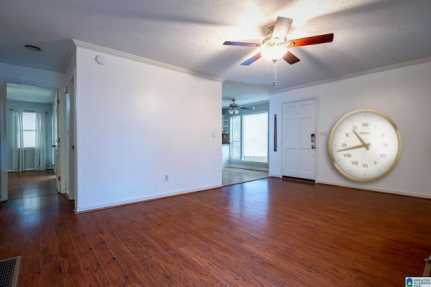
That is **10:43**
